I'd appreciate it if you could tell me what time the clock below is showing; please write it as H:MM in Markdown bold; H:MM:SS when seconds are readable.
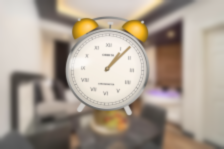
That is **1:07**
